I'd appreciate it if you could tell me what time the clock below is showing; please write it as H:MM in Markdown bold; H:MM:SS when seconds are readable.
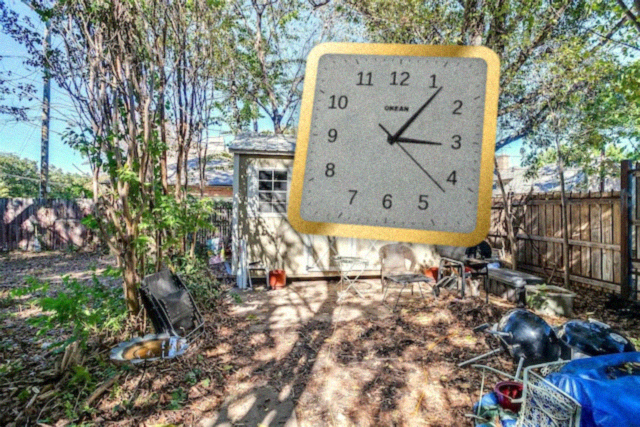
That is **3:06:22**
